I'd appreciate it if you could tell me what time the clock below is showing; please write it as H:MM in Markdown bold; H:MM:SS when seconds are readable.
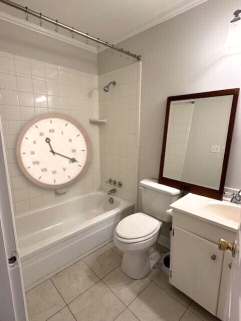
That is **11:19**
